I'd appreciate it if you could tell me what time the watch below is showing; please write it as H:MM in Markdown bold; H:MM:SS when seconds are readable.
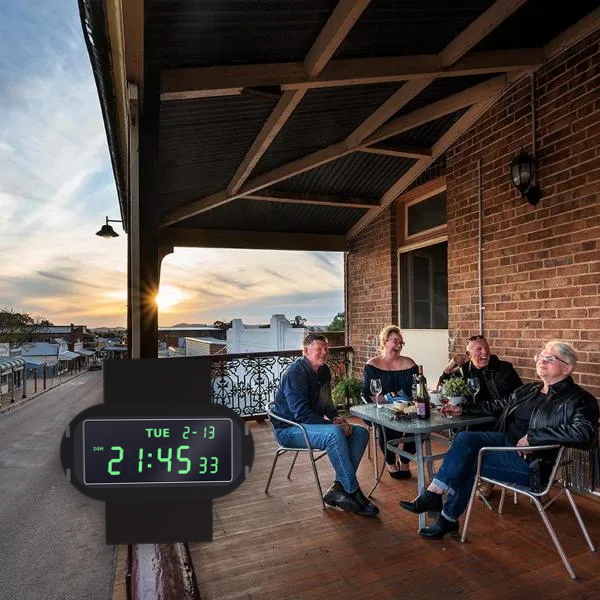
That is **21:45:33**
